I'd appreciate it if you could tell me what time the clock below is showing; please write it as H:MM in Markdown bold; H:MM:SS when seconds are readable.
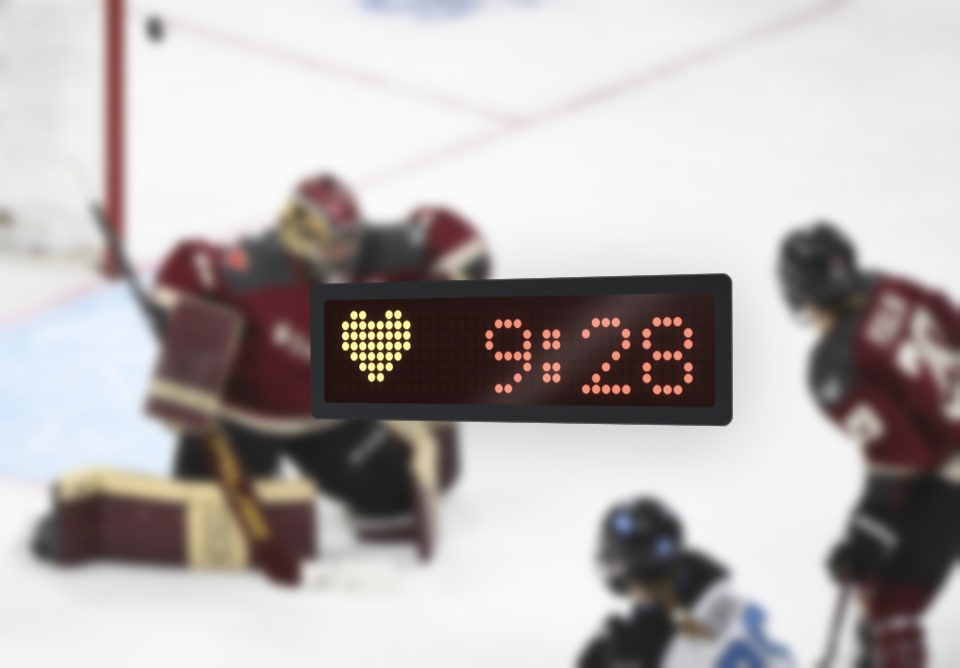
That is **9:28**
